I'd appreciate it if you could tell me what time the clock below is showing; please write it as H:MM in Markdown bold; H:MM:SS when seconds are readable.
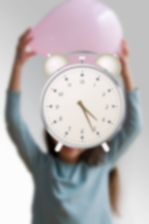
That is **4:26**
